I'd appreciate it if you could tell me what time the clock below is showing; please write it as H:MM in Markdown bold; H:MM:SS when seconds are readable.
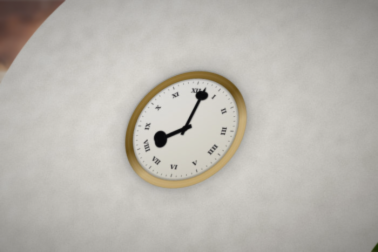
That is **8:02**
